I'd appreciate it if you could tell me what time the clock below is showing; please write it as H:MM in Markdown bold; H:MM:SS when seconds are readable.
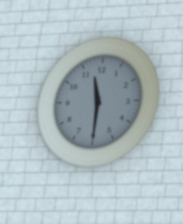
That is **11:30**
